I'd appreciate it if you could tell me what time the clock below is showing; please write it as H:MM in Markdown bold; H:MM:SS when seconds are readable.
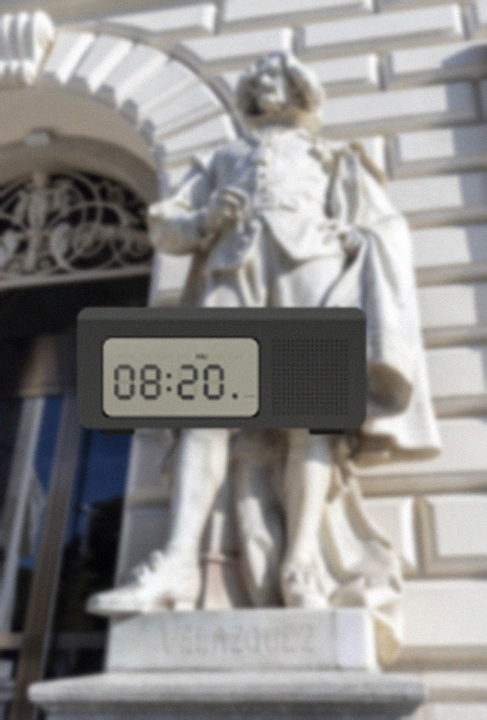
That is **8:20**
